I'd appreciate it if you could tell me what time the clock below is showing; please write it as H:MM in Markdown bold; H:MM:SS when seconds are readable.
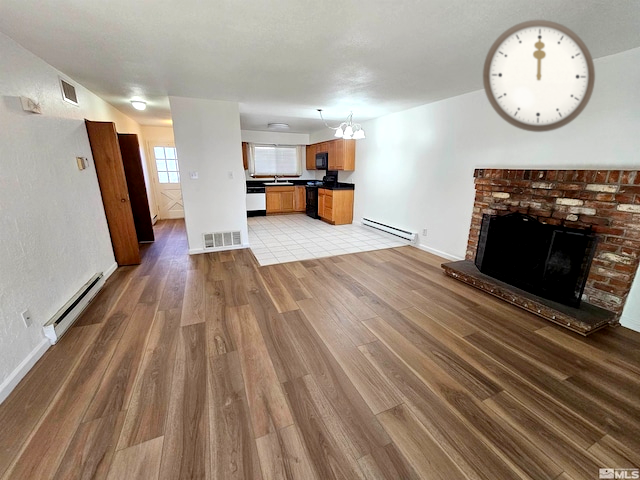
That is **12:00**
